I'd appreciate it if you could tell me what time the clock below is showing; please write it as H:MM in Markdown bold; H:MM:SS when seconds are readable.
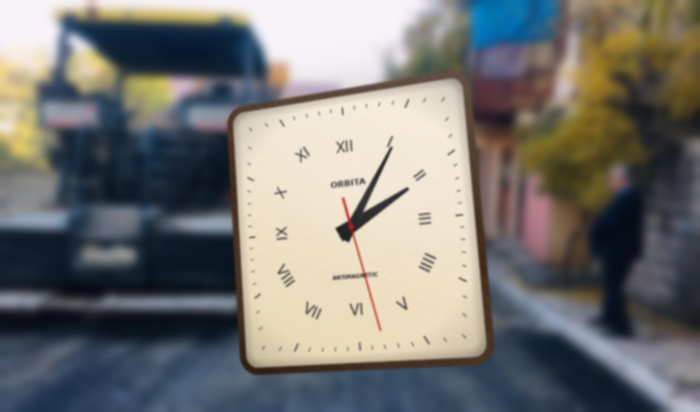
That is **2:05:28**
